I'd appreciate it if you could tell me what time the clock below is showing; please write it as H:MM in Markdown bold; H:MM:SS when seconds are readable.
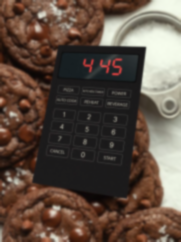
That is **4:45**
